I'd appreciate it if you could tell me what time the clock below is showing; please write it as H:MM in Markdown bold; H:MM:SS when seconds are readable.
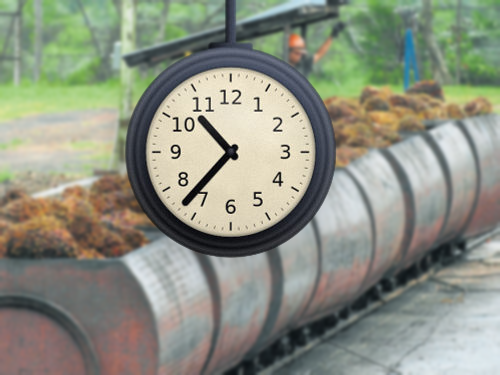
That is **10:37**
